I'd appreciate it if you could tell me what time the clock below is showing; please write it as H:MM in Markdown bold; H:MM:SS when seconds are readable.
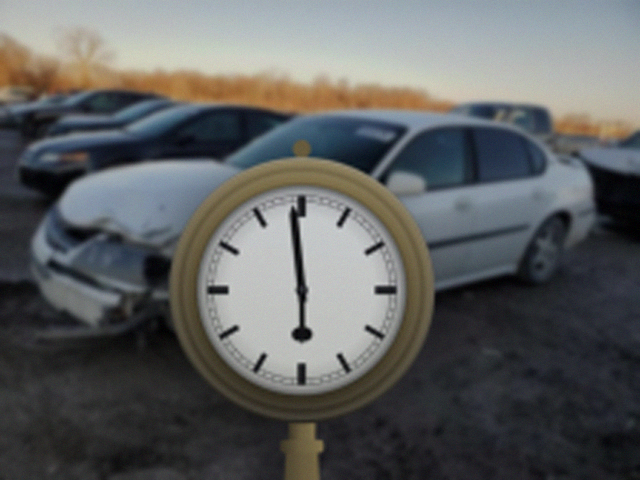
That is **5:59**
